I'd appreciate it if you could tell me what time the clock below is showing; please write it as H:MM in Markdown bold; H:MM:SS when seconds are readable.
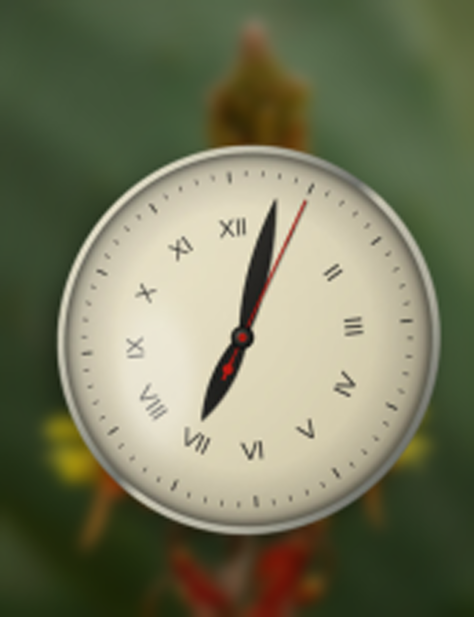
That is **7:03:05**
